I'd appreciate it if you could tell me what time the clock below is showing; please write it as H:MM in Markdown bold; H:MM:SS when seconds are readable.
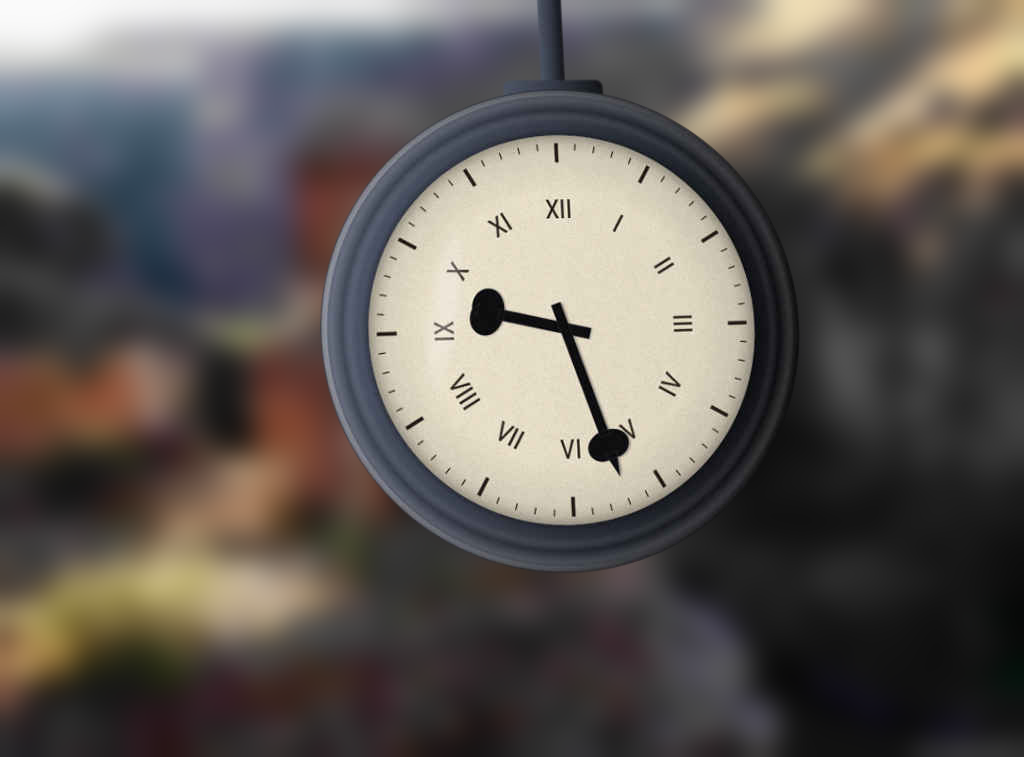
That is **9:27**
